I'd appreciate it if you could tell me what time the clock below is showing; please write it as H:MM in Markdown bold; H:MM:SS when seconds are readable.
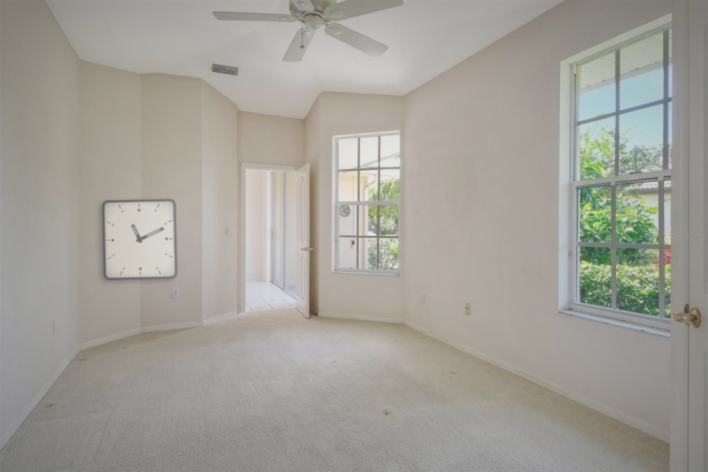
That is **11:11**
